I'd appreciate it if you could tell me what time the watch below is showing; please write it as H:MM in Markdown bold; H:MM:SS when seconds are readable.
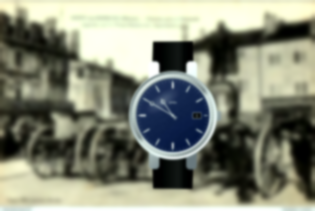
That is **10:50**
